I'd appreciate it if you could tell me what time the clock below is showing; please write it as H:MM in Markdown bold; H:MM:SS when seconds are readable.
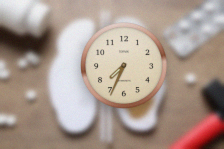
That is **7:34**
